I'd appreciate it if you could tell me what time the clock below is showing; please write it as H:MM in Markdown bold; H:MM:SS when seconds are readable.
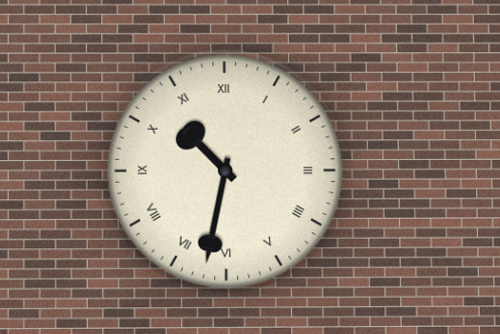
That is **10:32**
